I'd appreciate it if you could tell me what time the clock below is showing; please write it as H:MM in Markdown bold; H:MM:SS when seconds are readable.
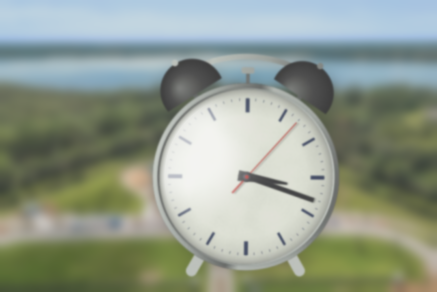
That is **3:18:07**
